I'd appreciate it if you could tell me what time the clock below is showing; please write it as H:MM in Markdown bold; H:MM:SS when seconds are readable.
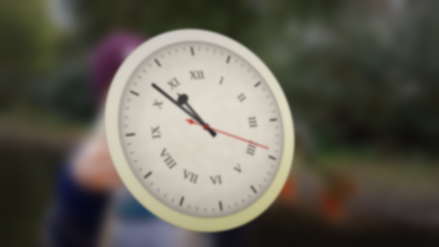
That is **10:52:19**
